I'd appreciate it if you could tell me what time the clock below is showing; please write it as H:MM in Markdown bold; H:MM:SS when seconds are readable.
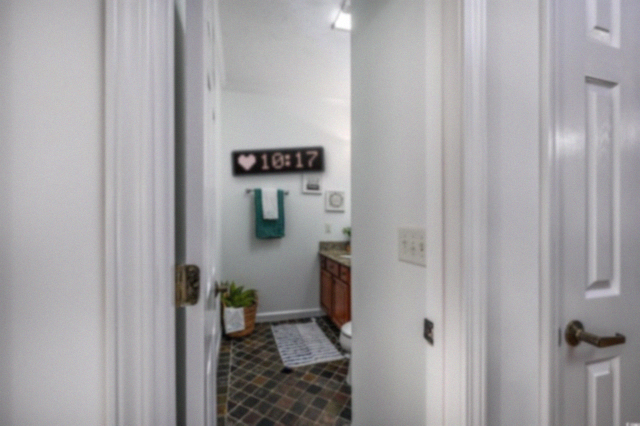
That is **10:17**
